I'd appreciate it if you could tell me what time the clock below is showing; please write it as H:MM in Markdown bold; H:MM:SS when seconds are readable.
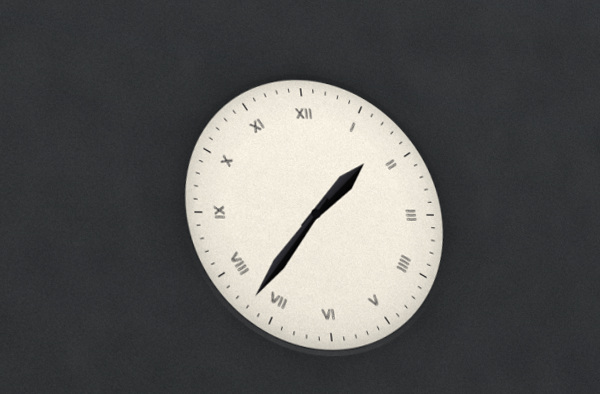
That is **1:37**
